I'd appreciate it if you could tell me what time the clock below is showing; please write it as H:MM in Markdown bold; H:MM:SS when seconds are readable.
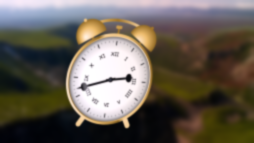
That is **2:42**
